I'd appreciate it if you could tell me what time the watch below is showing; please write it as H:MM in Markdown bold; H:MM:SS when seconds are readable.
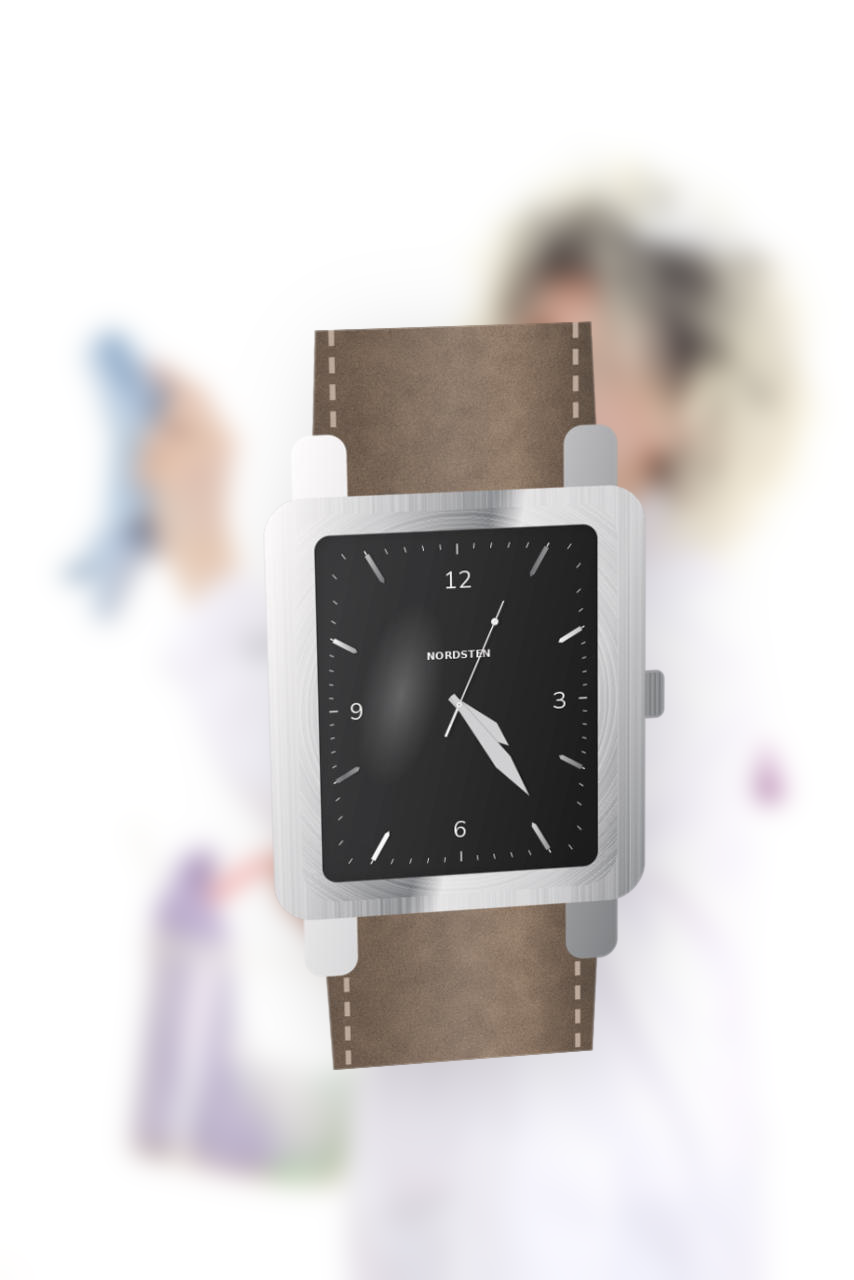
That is **4:24:04**
